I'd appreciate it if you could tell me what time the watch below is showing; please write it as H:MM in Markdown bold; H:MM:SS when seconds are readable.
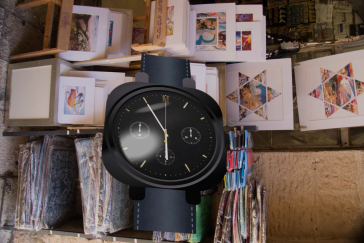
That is **5:55**
